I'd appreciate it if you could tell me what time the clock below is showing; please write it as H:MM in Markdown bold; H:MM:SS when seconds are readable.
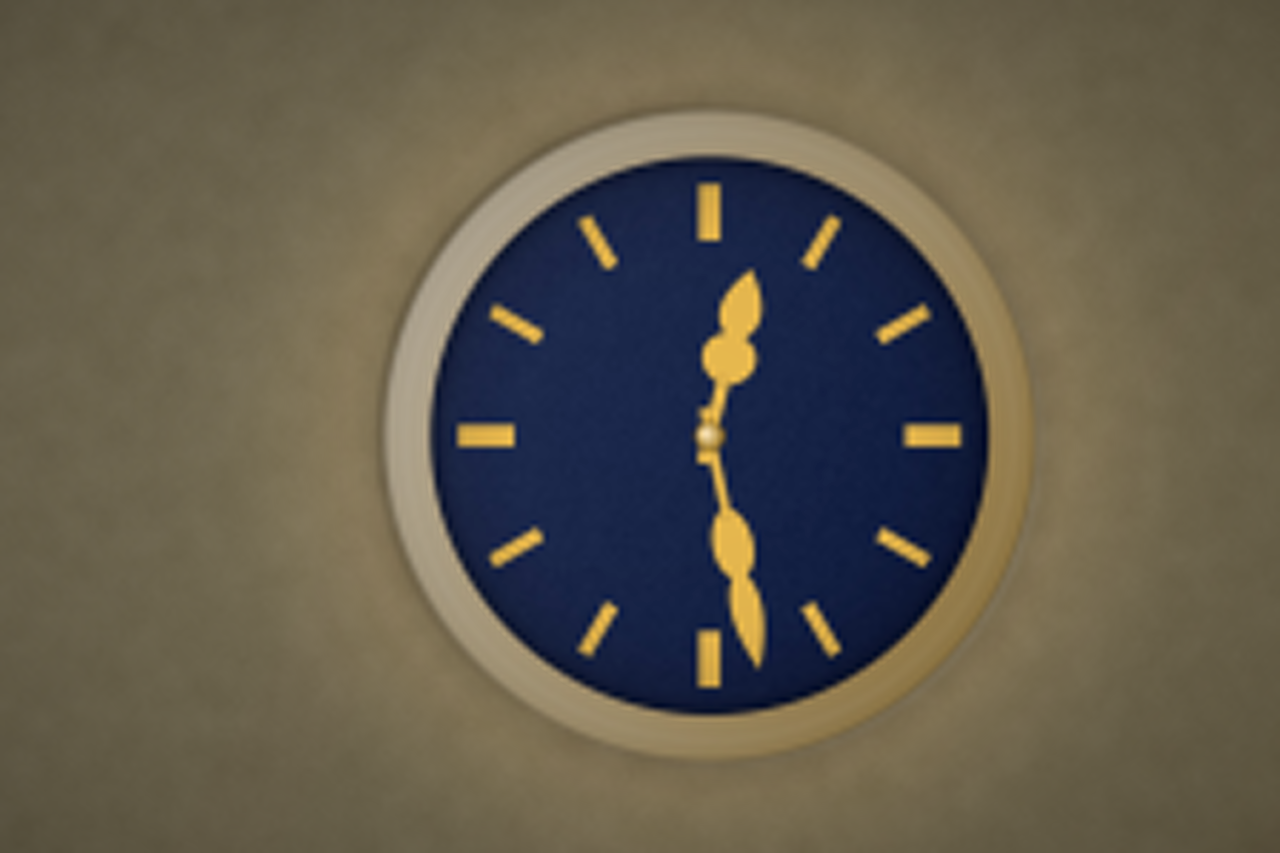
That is **12:28**
